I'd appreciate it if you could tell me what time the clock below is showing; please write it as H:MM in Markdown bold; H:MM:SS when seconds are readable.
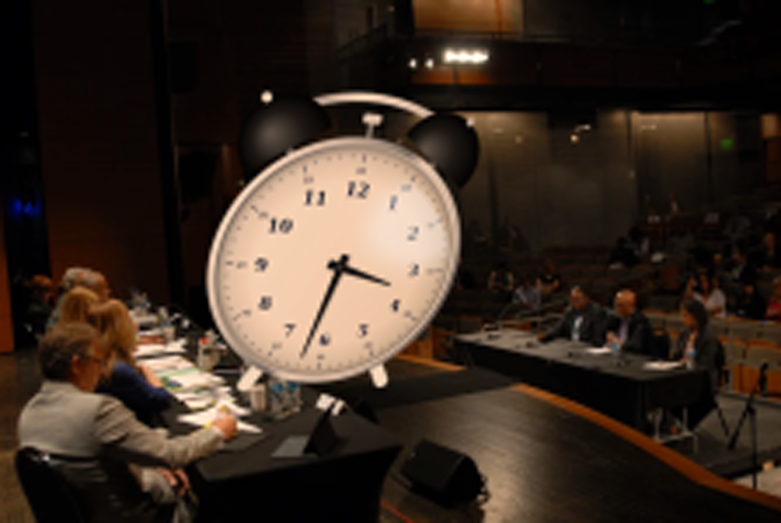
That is **3:32**
